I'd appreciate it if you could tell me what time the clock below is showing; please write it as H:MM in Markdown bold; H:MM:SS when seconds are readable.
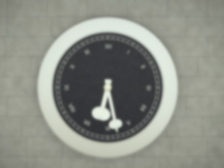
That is **6:28**
